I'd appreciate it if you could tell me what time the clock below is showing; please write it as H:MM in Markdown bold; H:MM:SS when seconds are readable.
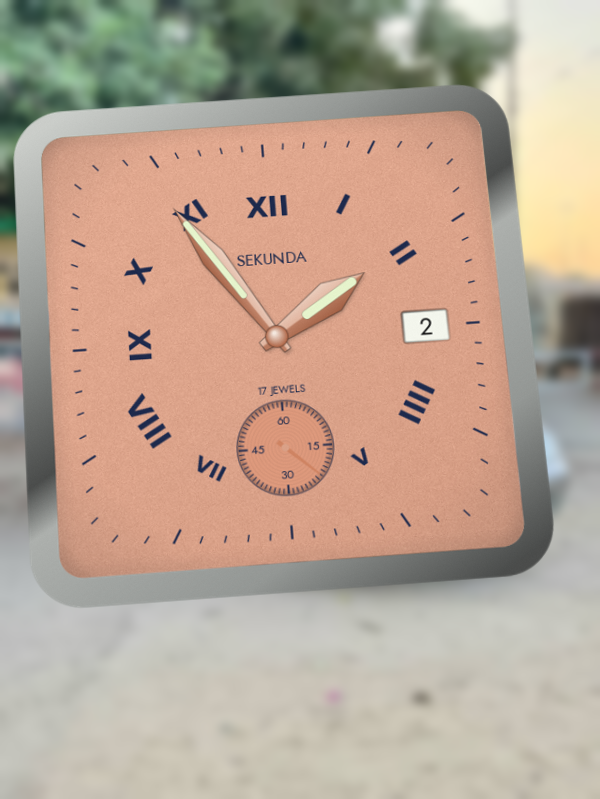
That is **1:54:22**
